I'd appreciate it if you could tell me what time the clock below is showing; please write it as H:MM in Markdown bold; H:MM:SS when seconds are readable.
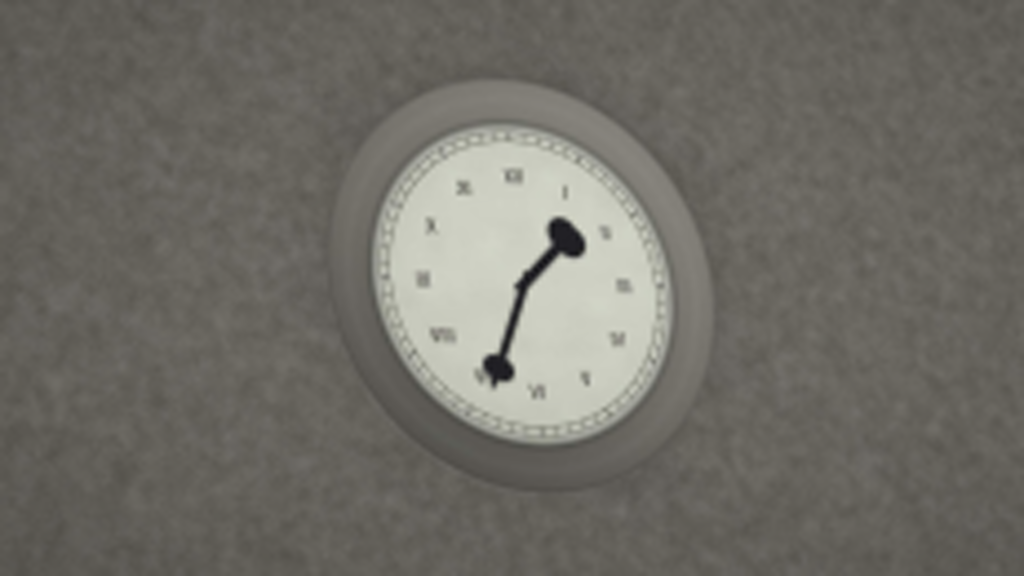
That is **1:34**
